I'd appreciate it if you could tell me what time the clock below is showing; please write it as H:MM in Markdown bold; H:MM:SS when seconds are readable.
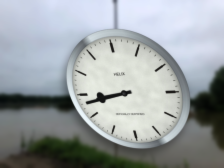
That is **8:43**
